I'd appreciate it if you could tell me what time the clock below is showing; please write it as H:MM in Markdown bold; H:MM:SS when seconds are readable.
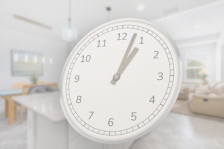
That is **1:03**
